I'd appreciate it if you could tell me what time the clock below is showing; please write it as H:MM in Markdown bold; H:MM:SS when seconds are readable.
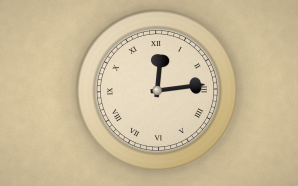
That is **12:14**
